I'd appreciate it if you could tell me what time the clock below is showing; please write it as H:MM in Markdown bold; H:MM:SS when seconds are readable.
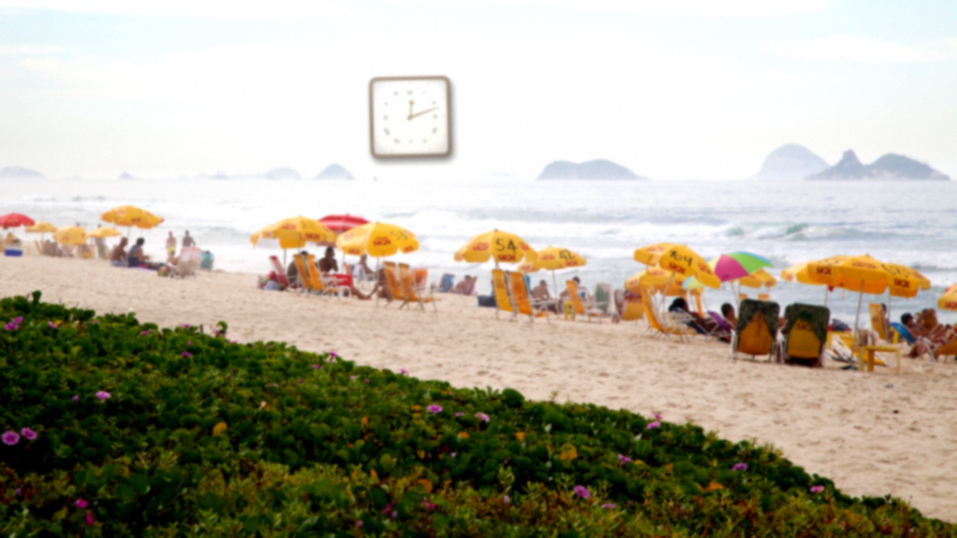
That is **12:12**
